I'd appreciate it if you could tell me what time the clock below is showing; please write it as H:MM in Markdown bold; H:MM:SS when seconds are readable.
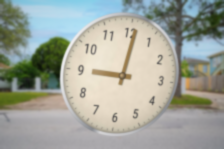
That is **9:01**
